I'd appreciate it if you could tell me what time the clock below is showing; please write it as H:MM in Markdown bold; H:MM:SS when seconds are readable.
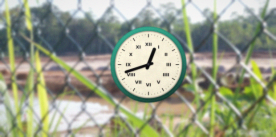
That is **12:42**
